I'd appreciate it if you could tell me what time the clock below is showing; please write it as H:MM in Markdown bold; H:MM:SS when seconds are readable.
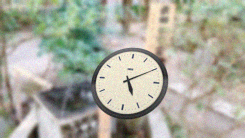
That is **5:10**
